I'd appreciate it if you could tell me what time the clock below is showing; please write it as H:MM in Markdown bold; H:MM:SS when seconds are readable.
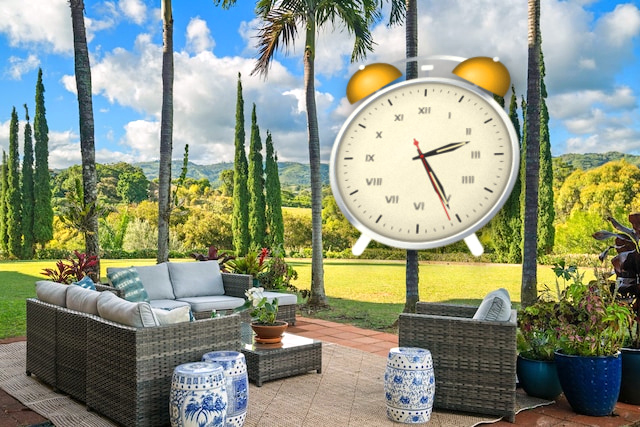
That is **2:25:26**
